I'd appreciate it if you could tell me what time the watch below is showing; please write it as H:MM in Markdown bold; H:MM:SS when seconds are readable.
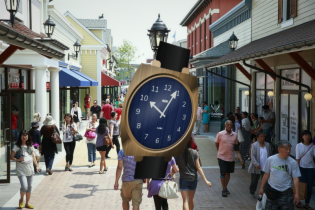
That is **10:04**
